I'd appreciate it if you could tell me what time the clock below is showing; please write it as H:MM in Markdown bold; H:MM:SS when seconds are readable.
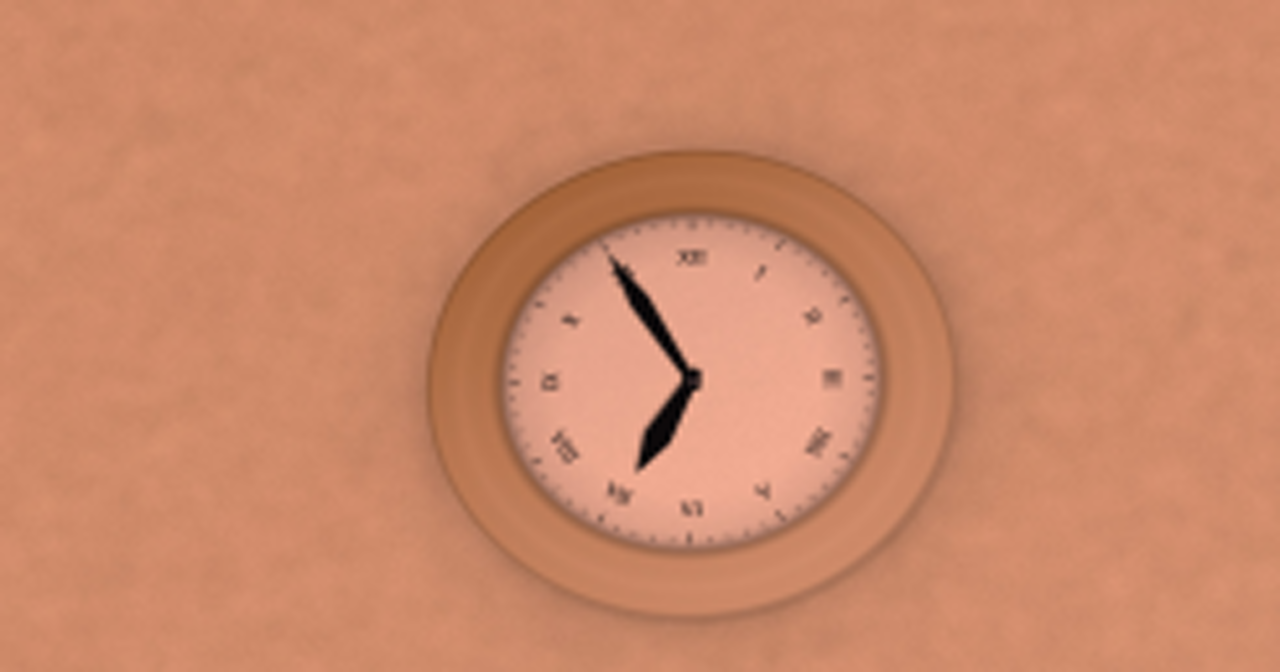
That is **6:55**
